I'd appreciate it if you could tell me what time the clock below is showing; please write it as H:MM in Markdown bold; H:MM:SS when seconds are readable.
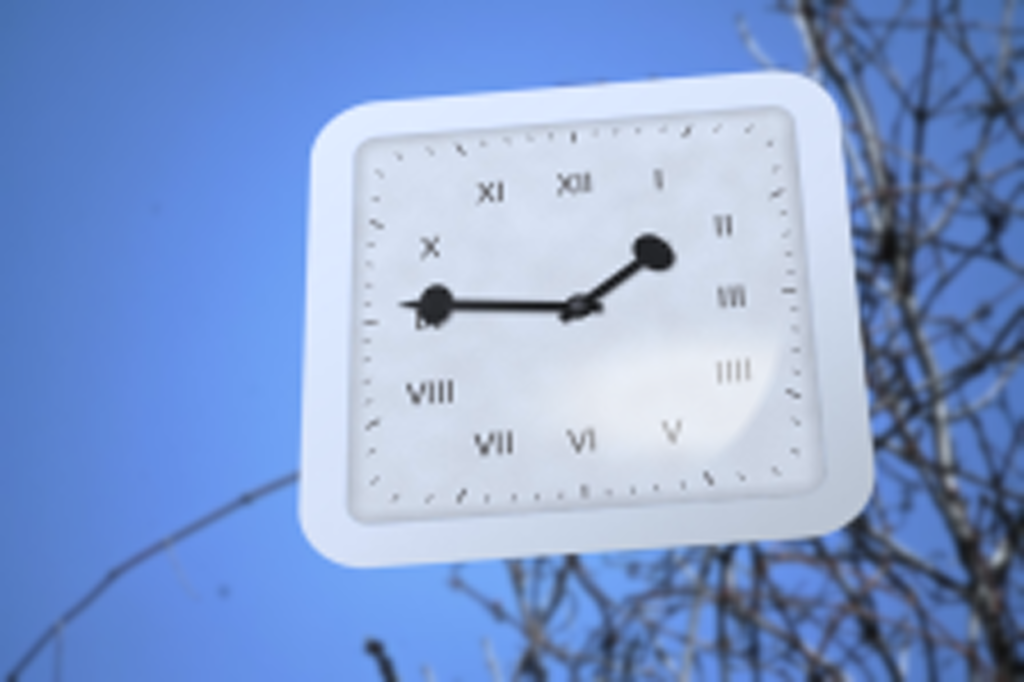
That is **1:46**
